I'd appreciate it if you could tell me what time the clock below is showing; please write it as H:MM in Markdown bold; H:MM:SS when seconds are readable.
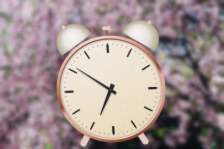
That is **6:51**
